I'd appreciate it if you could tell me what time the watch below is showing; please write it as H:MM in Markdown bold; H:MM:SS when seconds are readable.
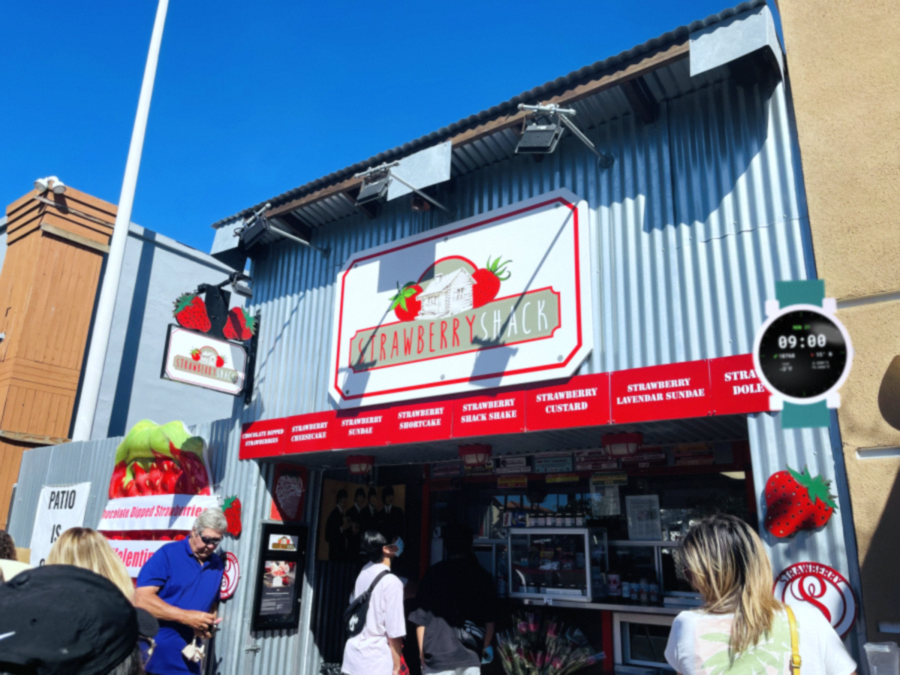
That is **9:00**
